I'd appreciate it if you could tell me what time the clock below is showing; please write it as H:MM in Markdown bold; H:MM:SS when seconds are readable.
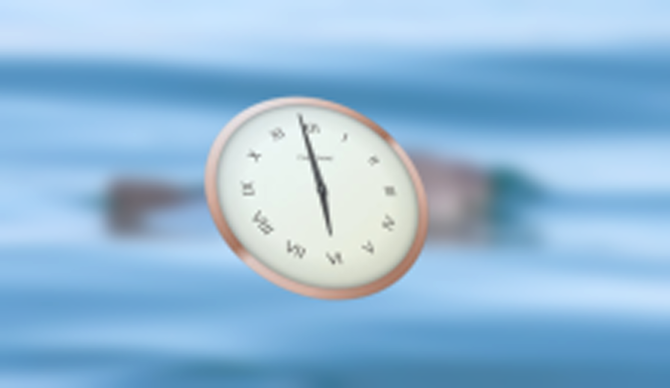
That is **5:59**
